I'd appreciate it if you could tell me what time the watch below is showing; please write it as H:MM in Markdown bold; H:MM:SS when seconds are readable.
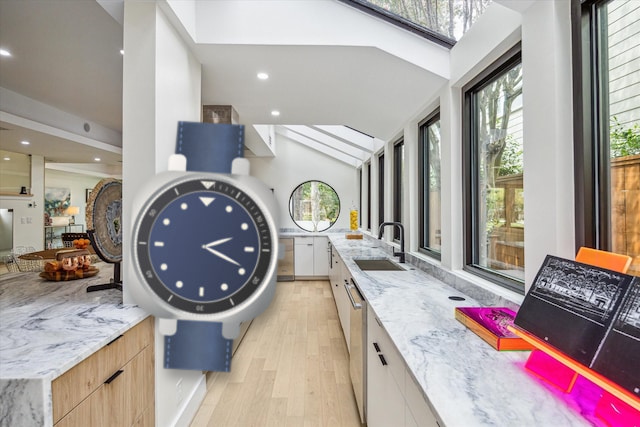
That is **2:19**
